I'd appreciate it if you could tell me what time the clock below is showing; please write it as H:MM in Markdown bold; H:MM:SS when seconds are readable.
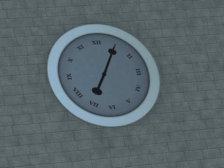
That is **7:05**
